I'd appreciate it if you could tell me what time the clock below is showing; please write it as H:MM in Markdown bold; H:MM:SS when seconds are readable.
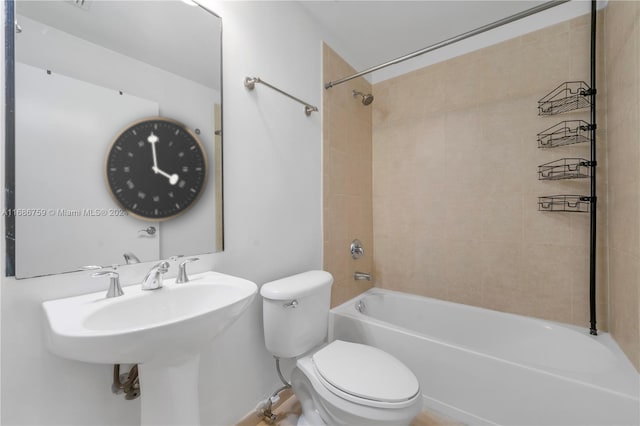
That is **3:59**
